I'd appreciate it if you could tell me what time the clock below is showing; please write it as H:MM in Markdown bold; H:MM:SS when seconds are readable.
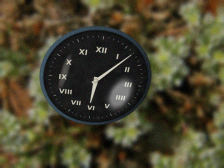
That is **6:07**
